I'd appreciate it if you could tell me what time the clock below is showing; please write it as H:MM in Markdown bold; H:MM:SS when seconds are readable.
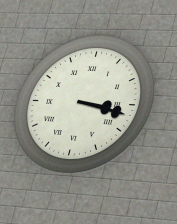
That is **3:17**
